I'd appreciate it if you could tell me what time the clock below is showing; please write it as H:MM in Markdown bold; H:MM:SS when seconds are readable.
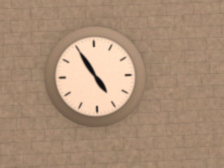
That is **4:55**
